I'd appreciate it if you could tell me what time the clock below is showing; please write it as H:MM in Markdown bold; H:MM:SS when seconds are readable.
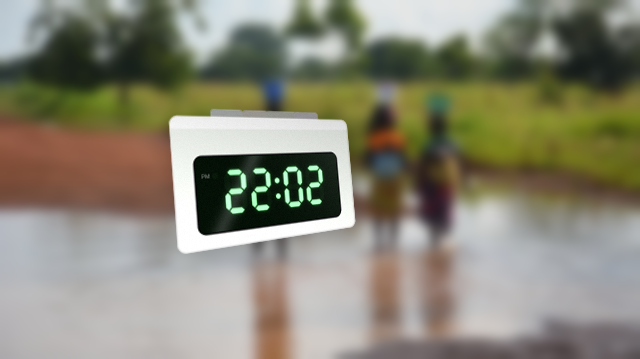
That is **22:02**
